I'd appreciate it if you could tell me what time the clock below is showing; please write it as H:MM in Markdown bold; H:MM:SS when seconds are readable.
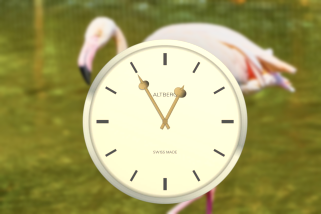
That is **12:55**
